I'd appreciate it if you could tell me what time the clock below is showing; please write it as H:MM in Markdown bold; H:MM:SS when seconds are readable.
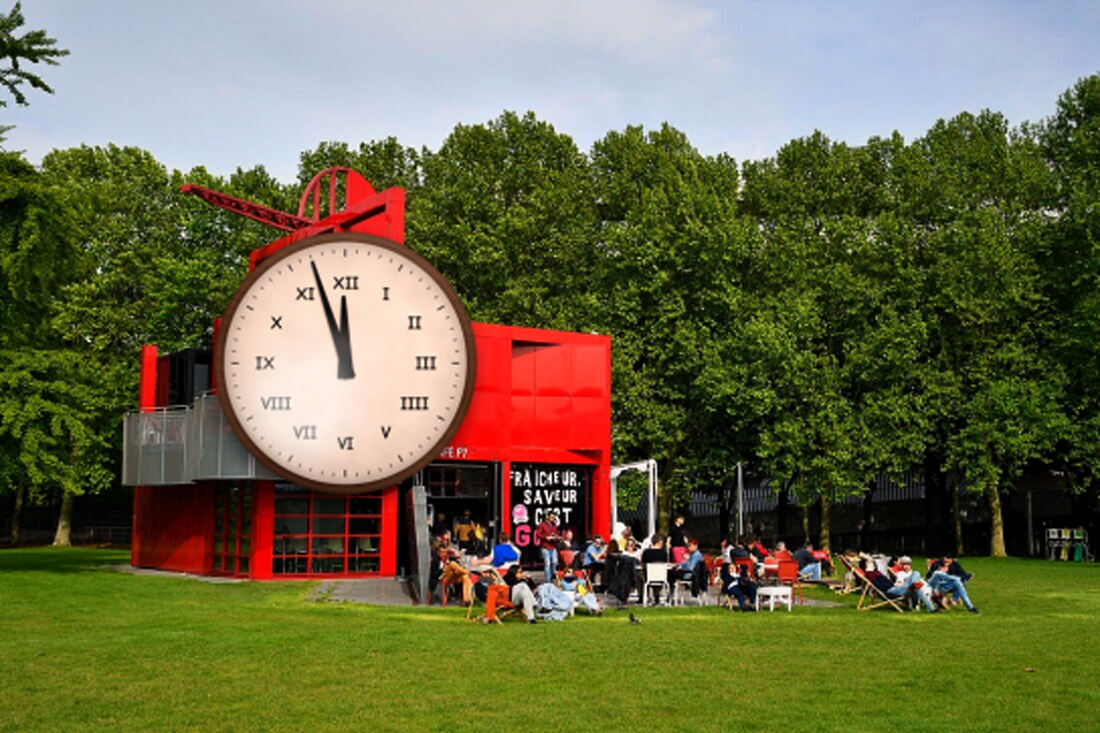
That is **11:57**
